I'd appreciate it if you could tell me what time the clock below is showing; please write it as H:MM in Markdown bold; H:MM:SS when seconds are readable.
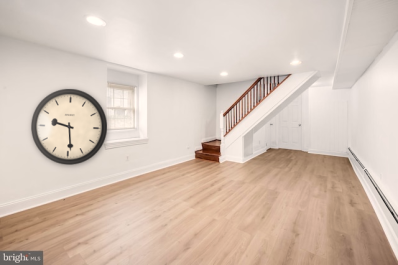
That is **9:29**
